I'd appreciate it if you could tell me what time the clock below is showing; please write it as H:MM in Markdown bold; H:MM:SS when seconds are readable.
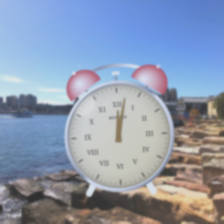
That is **12:02**
